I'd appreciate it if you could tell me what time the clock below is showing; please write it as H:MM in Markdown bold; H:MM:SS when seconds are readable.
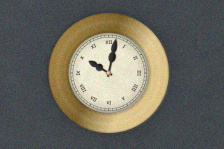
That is **10:02**
